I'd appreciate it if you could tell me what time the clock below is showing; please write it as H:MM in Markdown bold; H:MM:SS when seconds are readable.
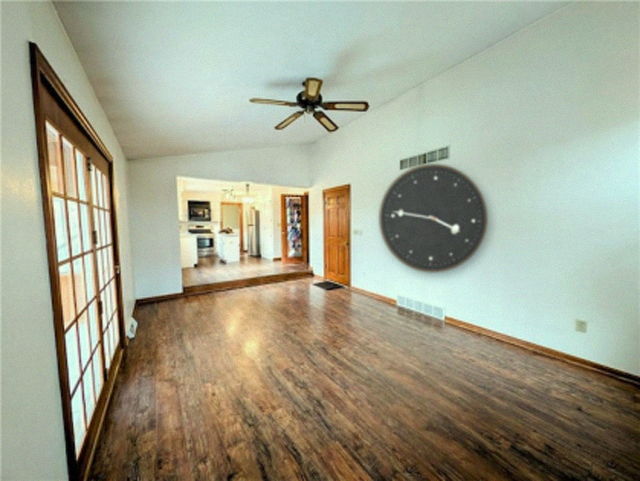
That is **3:46**
